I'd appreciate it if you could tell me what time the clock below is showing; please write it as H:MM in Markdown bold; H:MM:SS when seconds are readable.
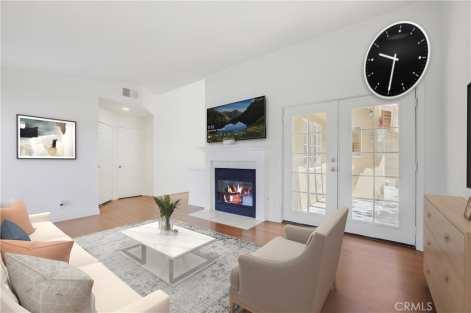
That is **9:30**
